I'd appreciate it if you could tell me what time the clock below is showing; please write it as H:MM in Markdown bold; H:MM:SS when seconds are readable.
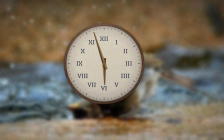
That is **5:57**
